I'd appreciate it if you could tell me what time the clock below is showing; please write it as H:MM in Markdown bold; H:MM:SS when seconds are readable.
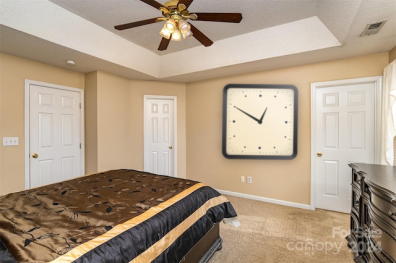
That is **12:50**
